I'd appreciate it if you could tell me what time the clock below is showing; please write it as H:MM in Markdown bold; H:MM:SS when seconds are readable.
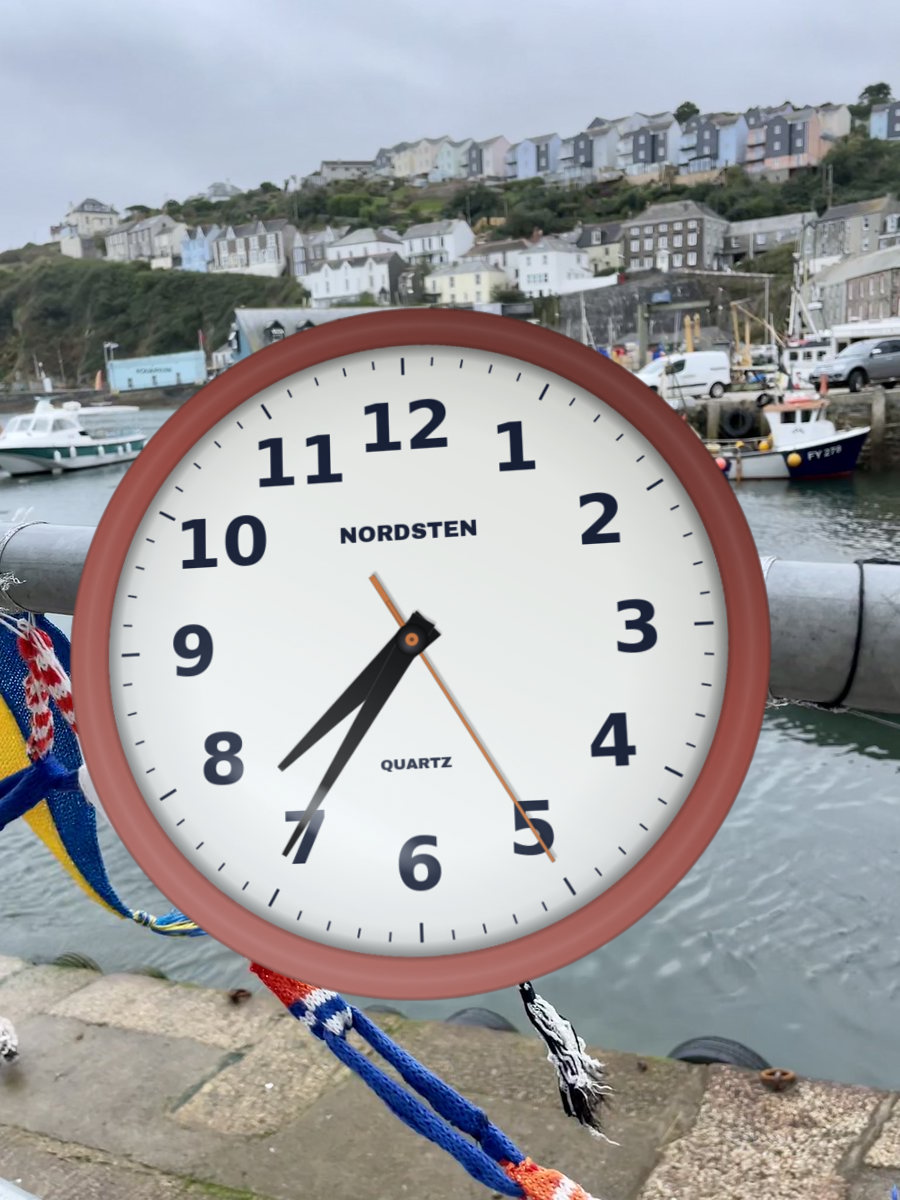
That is **7:35:25**
